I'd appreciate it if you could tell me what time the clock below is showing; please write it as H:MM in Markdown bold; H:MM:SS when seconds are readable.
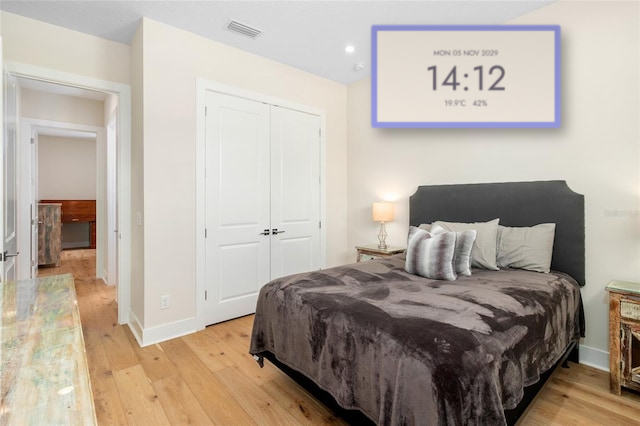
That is **14:12**
